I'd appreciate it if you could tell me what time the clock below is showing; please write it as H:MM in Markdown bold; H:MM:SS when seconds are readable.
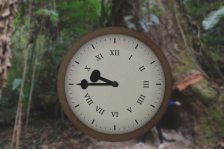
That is **9:45**
